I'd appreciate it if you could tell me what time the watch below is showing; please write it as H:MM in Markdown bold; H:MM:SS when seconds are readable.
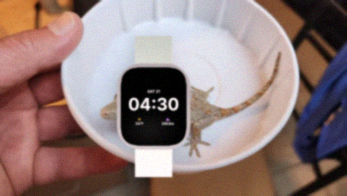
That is **4:30**
